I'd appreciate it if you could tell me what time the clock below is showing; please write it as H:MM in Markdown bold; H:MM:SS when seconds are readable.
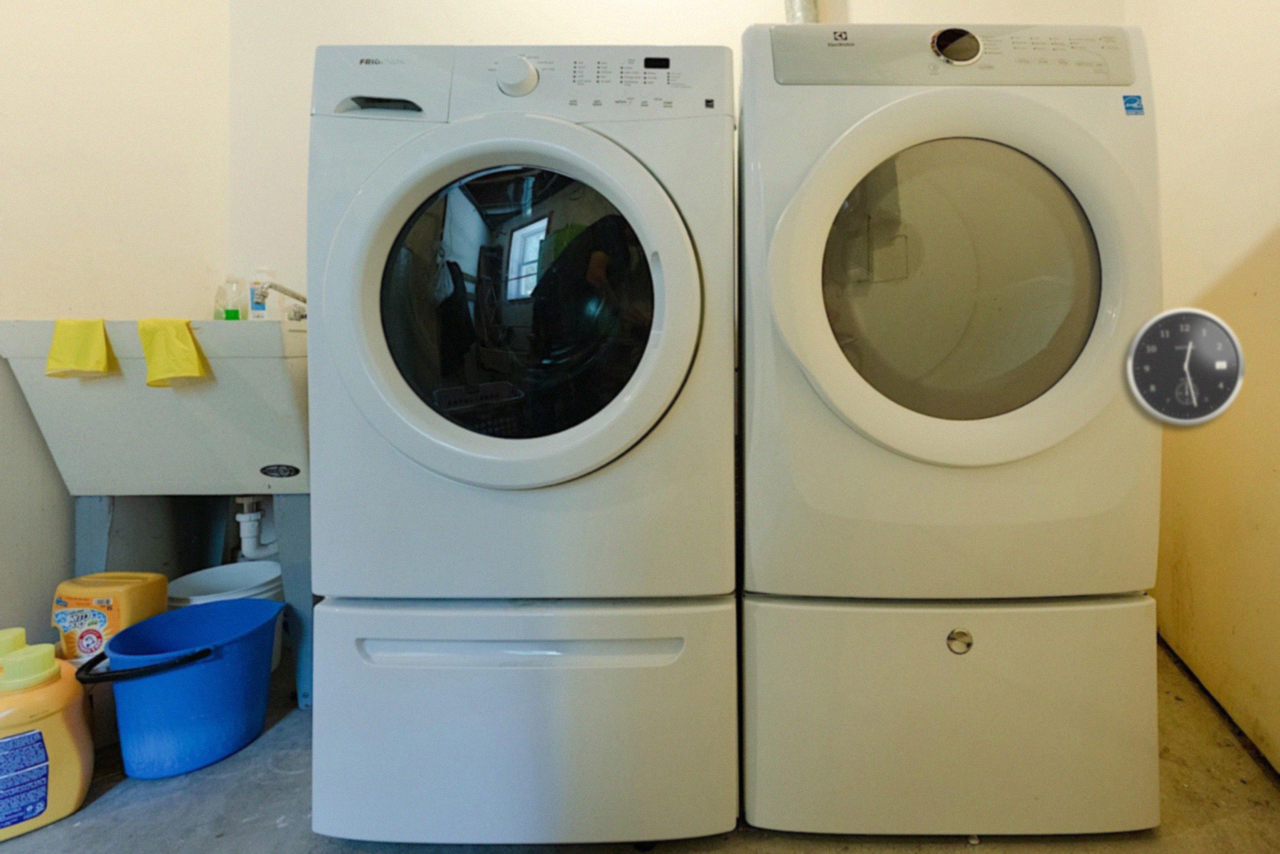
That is **12:28**
